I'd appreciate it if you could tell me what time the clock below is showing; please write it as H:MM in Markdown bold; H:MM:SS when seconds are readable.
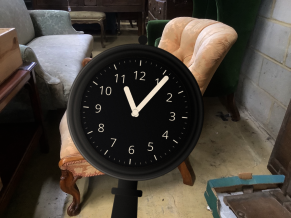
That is **11:06**
